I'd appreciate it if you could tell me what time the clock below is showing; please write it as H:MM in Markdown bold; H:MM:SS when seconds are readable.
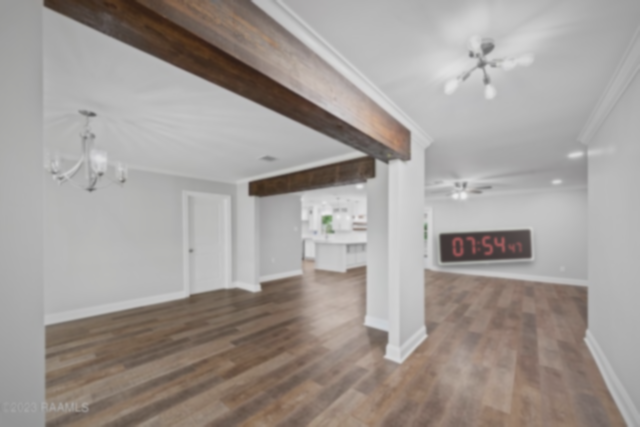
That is **7:54**
